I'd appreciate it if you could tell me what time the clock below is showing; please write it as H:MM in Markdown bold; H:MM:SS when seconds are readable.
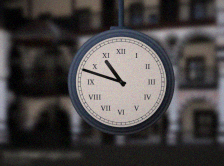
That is **10:48**
